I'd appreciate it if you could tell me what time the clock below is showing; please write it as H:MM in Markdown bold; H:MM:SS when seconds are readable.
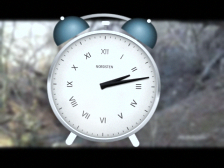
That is **2:13**
